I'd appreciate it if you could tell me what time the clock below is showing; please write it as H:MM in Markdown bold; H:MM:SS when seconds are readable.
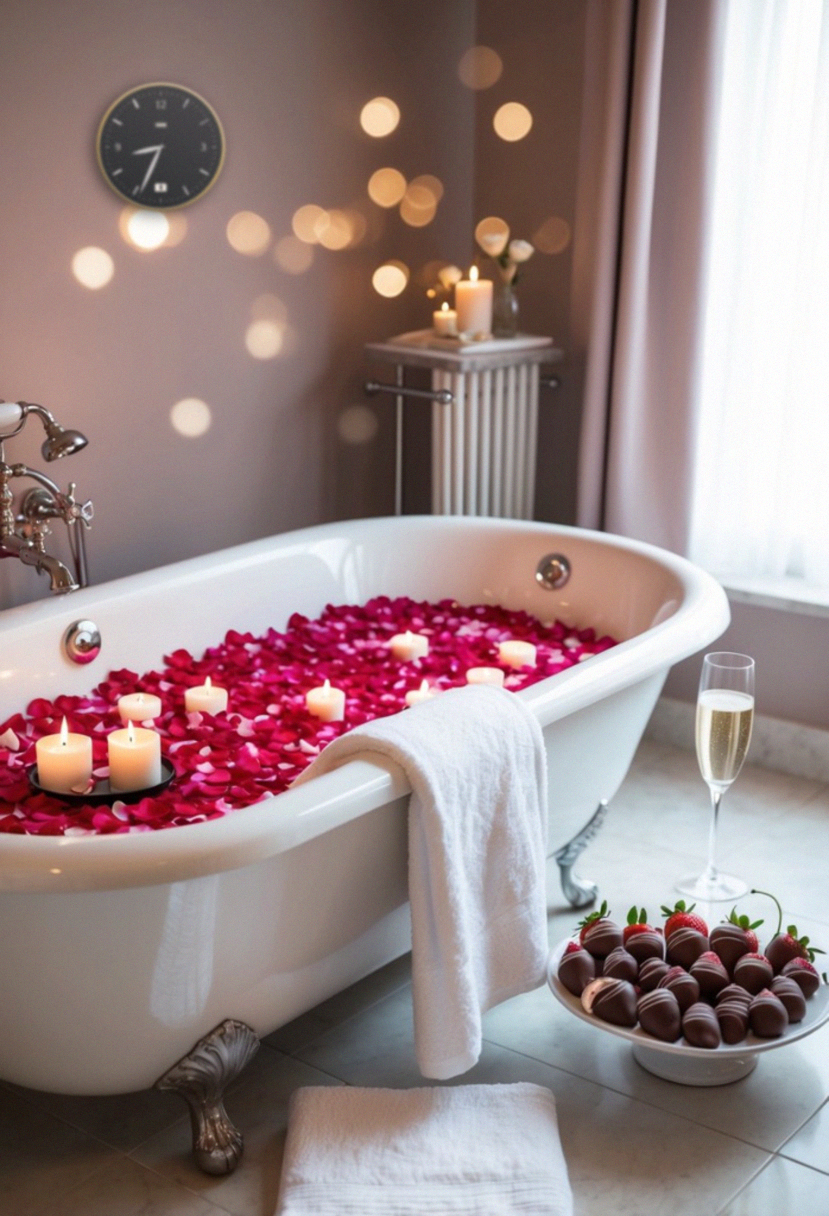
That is **8:34**
